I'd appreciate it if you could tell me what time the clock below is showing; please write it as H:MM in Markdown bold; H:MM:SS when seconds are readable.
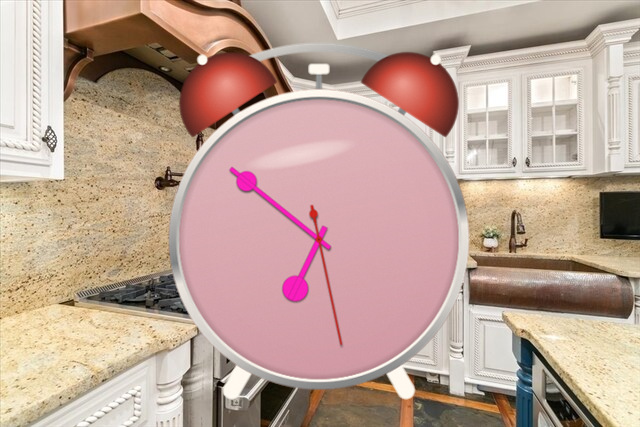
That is **6:51:28**
